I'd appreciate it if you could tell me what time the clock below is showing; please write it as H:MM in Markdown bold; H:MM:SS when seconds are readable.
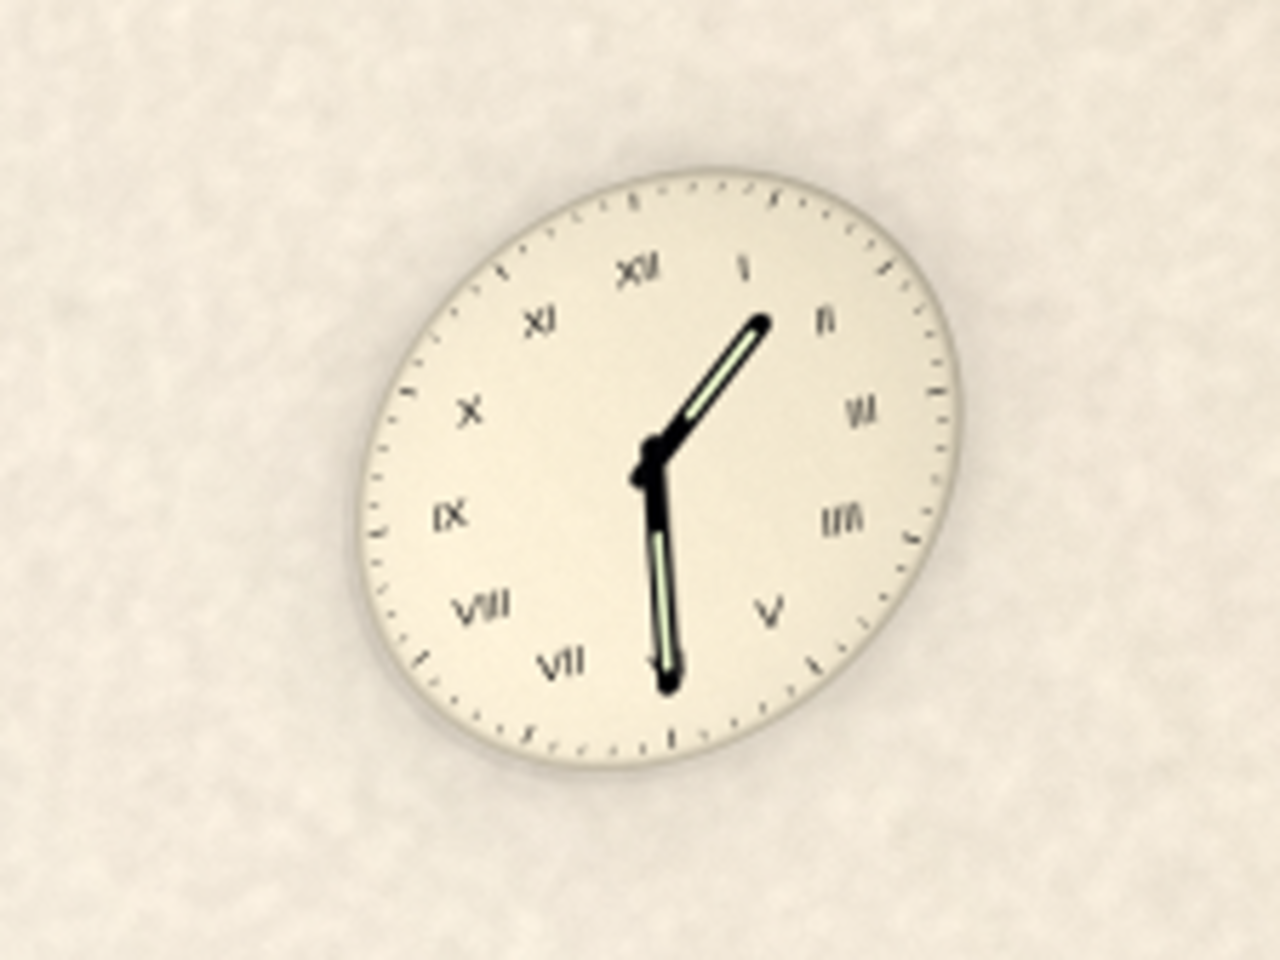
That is **1:30**
